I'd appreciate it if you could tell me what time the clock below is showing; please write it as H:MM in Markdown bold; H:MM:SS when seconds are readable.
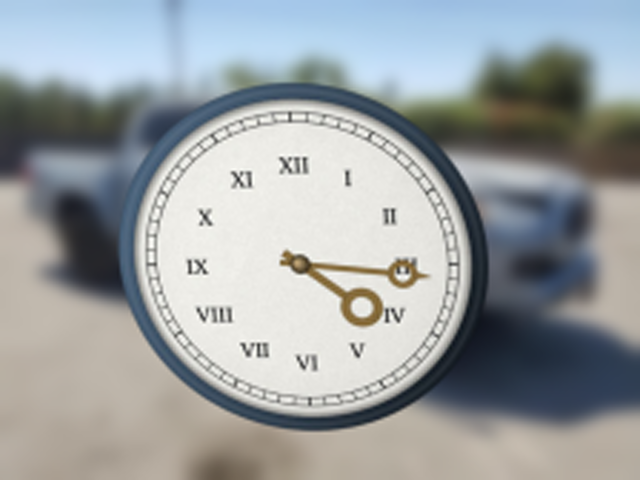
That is **4:16**
